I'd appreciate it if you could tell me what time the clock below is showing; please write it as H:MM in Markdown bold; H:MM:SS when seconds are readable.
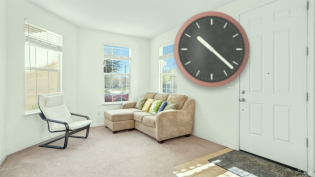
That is **10:22**
